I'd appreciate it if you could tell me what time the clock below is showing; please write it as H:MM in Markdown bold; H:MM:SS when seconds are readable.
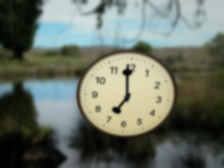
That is **6:59**
